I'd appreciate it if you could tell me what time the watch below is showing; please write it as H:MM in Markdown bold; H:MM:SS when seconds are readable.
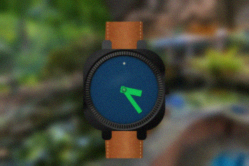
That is **3:24**
